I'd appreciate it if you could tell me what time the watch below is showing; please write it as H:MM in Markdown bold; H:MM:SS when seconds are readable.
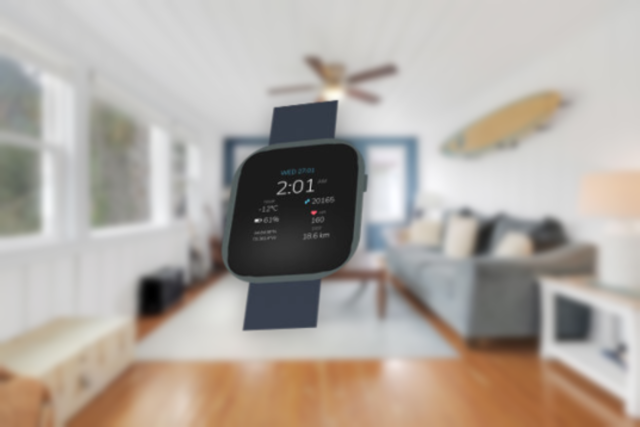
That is **2:01**
